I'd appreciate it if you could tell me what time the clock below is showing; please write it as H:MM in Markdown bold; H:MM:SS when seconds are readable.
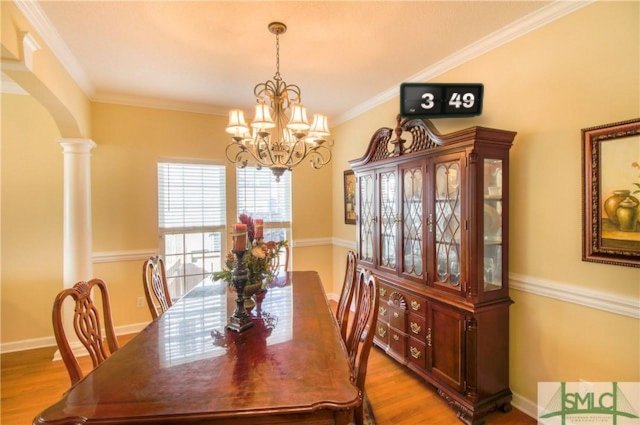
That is **3:49**
